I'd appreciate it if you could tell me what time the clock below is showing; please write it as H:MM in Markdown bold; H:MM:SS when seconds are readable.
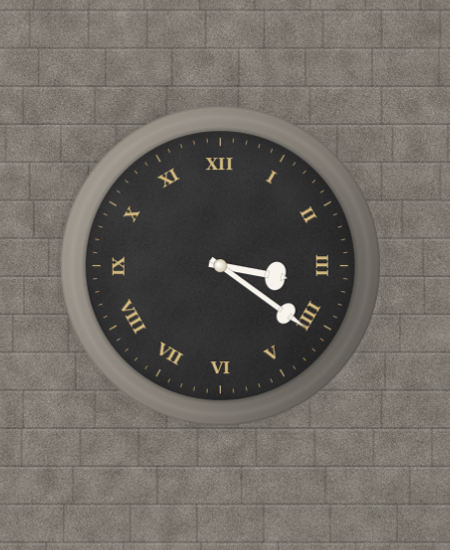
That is **3:21**
